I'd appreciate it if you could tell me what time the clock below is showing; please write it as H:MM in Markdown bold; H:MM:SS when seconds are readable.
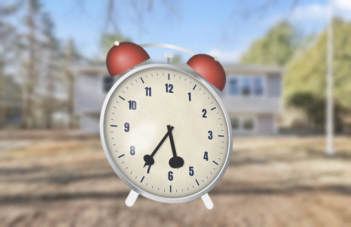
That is **5:36**
